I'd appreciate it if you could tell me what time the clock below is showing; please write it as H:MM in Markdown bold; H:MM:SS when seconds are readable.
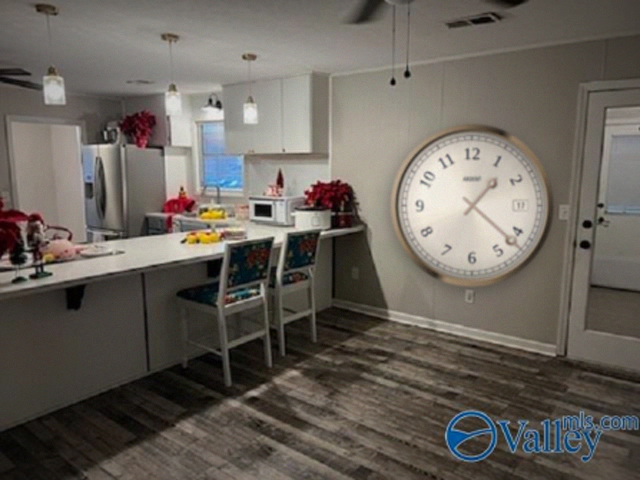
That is **1:22**
